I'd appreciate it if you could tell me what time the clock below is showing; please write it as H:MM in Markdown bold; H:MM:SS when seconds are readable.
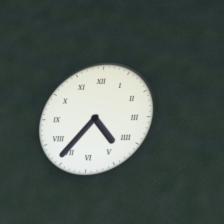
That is **4:36**
